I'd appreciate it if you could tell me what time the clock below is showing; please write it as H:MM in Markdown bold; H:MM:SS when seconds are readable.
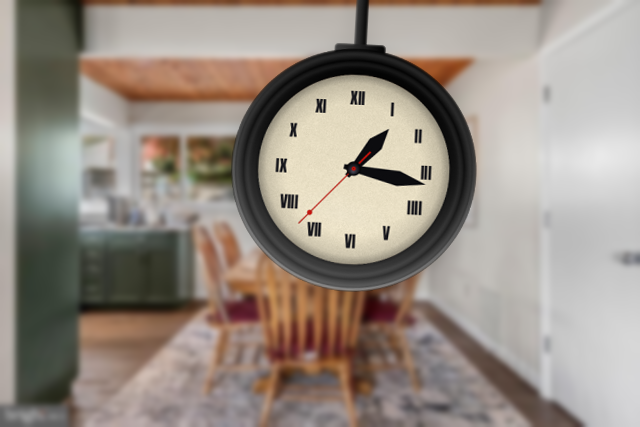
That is **1:16:37**
